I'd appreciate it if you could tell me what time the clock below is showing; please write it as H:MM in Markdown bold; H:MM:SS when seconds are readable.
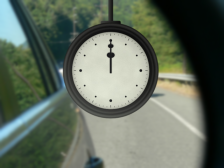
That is **12:00**
